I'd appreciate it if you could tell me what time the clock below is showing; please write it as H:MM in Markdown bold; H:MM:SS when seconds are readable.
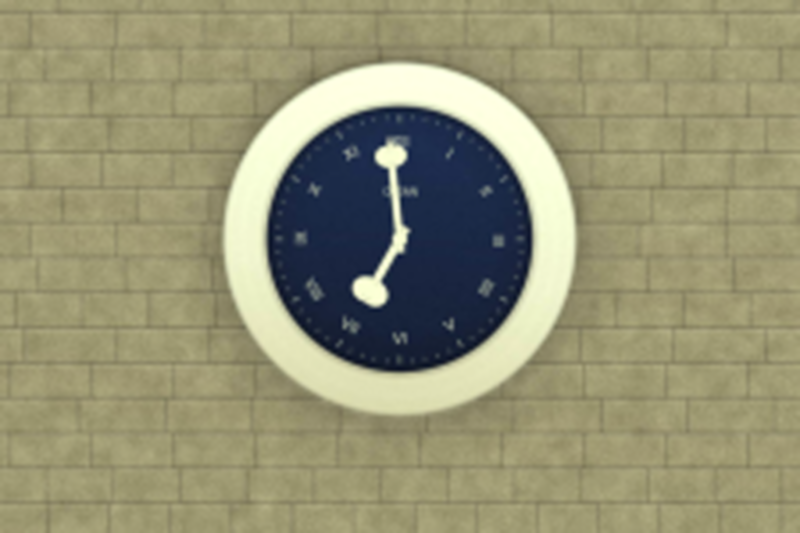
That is **6:59**
